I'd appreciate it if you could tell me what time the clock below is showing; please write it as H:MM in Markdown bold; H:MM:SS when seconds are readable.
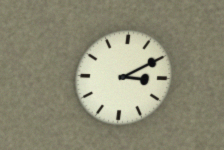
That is **3:10**
